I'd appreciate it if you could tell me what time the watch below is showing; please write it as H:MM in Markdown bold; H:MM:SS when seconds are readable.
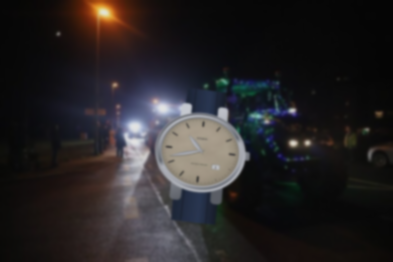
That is **10:42**
